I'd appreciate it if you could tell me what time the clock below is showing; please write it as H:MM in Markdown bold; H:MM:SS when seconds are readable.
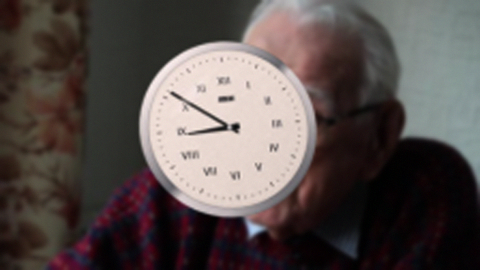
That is **8:51**
